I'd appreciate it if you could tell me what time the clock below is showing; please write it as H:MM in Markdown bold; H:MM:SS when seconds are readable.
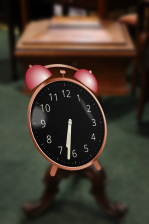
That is **6:32**
